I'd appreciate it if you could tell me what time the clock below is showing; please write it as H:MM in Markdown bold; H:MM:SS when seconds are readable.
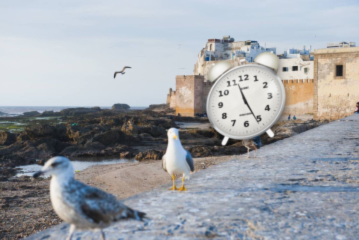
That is **11:26**
